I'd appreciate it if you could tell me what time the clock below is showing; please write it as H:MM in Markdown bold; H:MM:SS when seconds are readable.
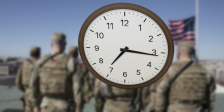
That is **7:16**
